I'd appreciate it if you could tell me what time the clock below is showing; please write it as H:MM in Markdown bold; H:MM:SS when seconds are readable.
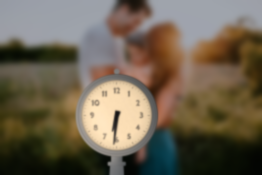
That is **6:31**
